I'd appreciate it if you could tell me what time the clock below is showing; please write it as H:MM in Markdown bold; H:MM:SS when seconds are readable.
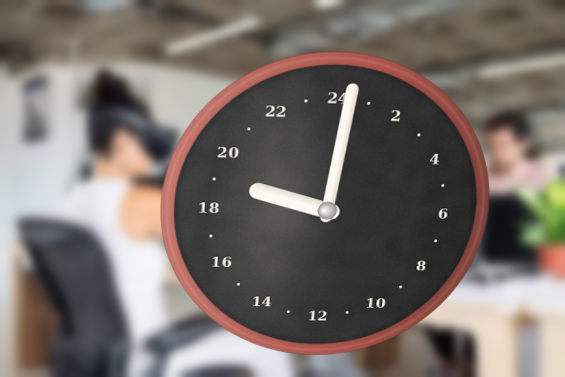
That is **19:01**
